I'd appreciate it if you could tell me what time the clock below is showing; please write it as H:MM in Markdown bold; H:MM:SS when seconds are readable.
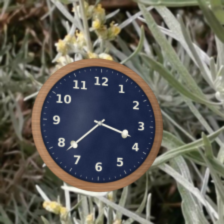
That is **3:38**
